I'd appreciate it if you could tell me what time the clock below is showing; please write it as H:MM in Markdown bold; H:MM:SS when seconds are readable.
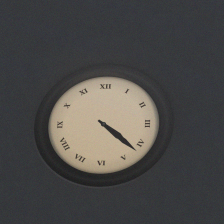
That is **4:22**
